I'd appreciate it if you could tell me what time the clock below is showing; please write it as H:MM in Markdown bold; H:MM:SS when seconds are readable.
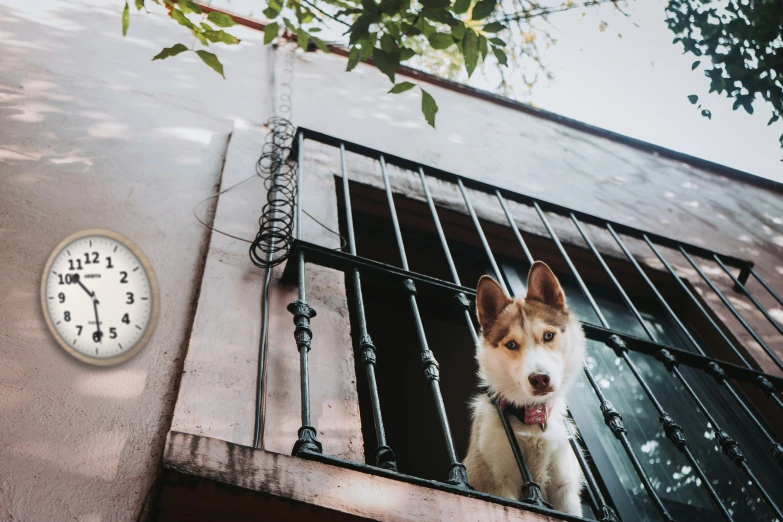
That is **10:29**
